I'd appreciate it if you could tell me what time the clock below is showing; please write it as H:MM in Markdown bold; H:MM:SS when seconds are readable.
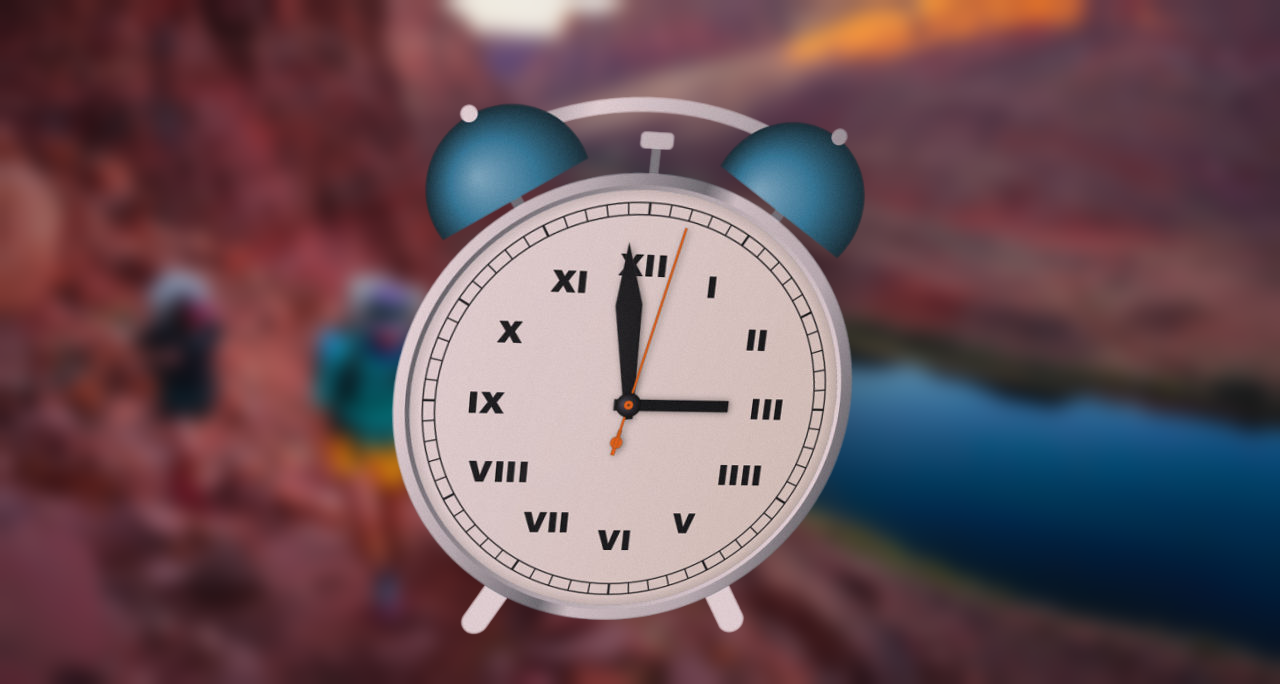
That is **2:59:02**
